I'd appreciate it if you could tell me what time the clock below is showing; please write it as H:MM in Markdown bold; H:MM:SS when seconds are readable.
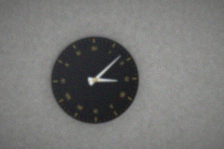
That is **3:08**
